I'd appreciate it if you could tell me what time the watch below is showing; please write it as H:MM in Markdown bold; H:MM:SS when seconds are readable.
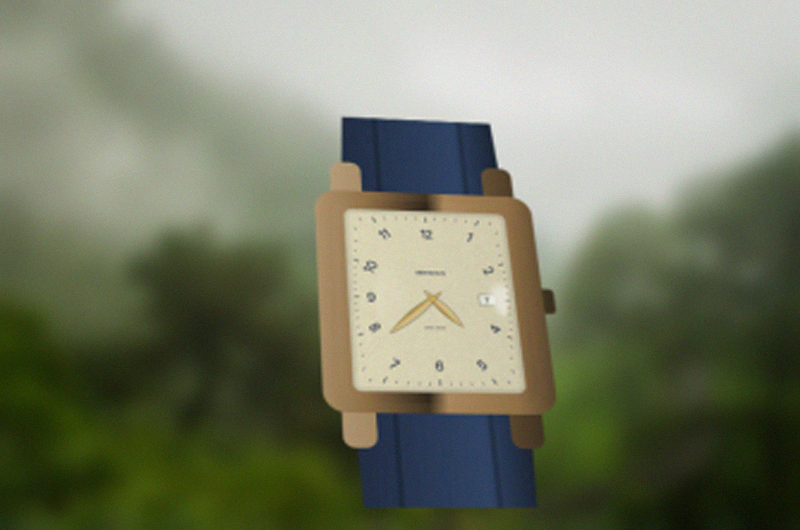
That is **4:38**
